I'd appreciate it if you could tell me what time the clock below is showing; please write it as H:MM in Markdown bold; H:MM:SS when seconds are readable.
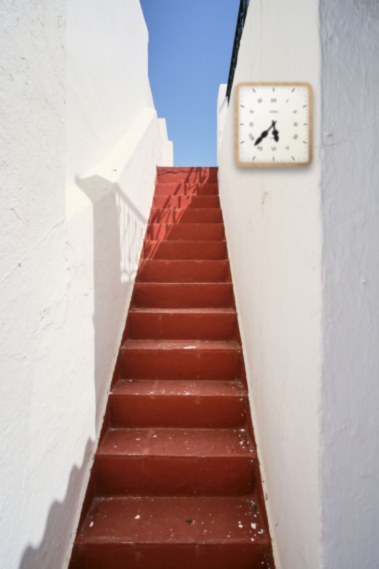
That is **5:37**
